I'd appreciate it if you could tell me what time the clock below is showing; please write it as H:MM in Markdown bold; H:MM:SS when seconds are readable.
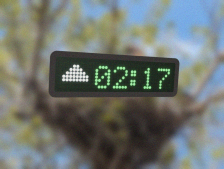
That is **2:17**
